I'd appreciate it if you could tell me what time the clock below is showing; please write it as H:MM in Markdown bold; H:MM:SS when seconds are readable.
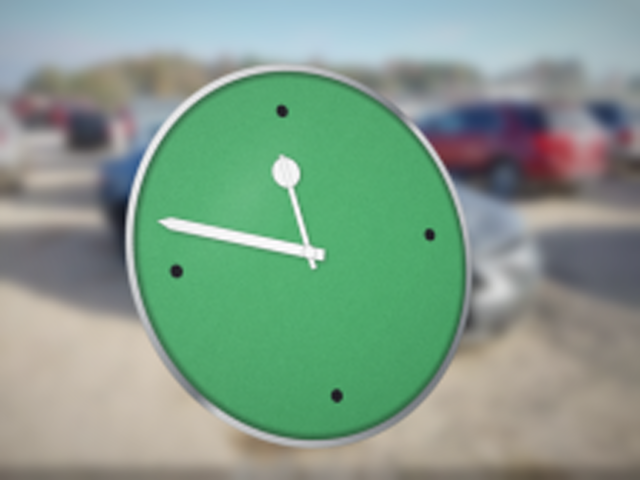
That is **11:48**
